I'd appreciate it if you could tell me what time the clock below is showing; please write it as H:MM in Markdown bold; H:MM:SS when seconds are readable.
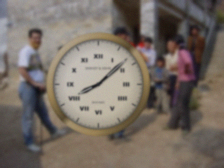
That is **8:08**
